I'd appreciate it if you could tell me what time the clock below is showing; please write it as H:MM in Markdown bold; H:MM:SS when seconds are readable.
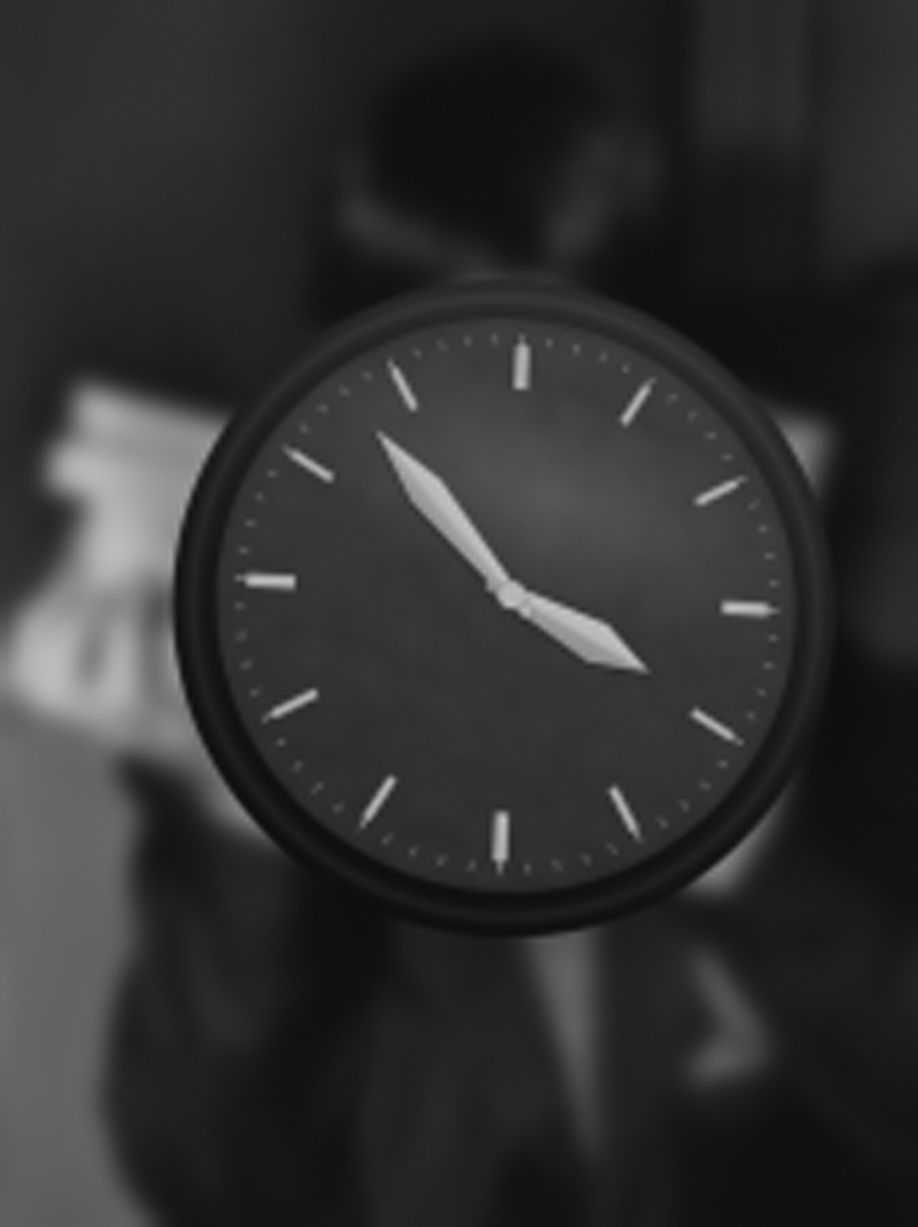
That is **3:53**
